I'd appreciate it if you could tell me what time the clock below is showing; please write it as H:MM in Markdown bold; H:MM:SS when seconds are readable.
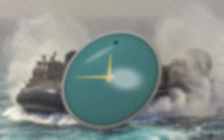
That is **11:45**
